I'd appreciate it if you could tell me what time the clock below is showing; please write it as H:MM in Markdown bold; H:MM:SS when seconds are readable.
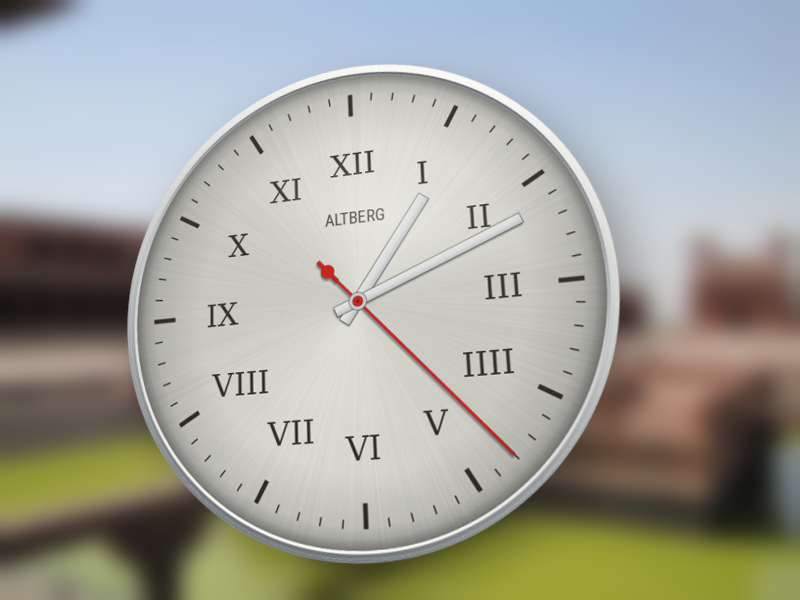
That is **1:11:23**
